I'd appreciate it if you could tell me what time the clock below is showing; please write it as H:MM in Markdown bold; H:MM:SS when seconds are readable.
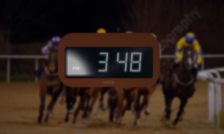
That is **3:48**
